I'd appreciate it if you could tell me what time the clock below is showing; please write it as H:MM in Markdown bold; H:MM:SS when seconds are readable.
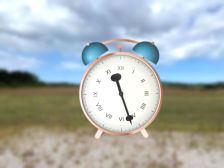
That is **11:27**
